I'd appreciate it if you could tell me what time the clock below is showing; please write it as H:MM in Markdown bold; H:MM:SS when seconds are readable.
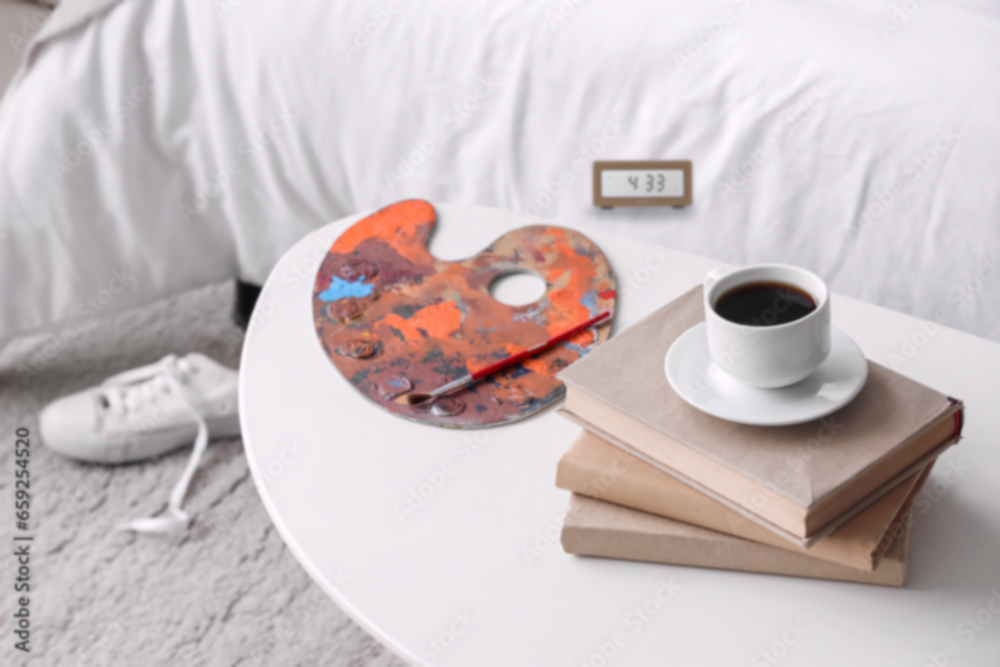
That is **4:33**
